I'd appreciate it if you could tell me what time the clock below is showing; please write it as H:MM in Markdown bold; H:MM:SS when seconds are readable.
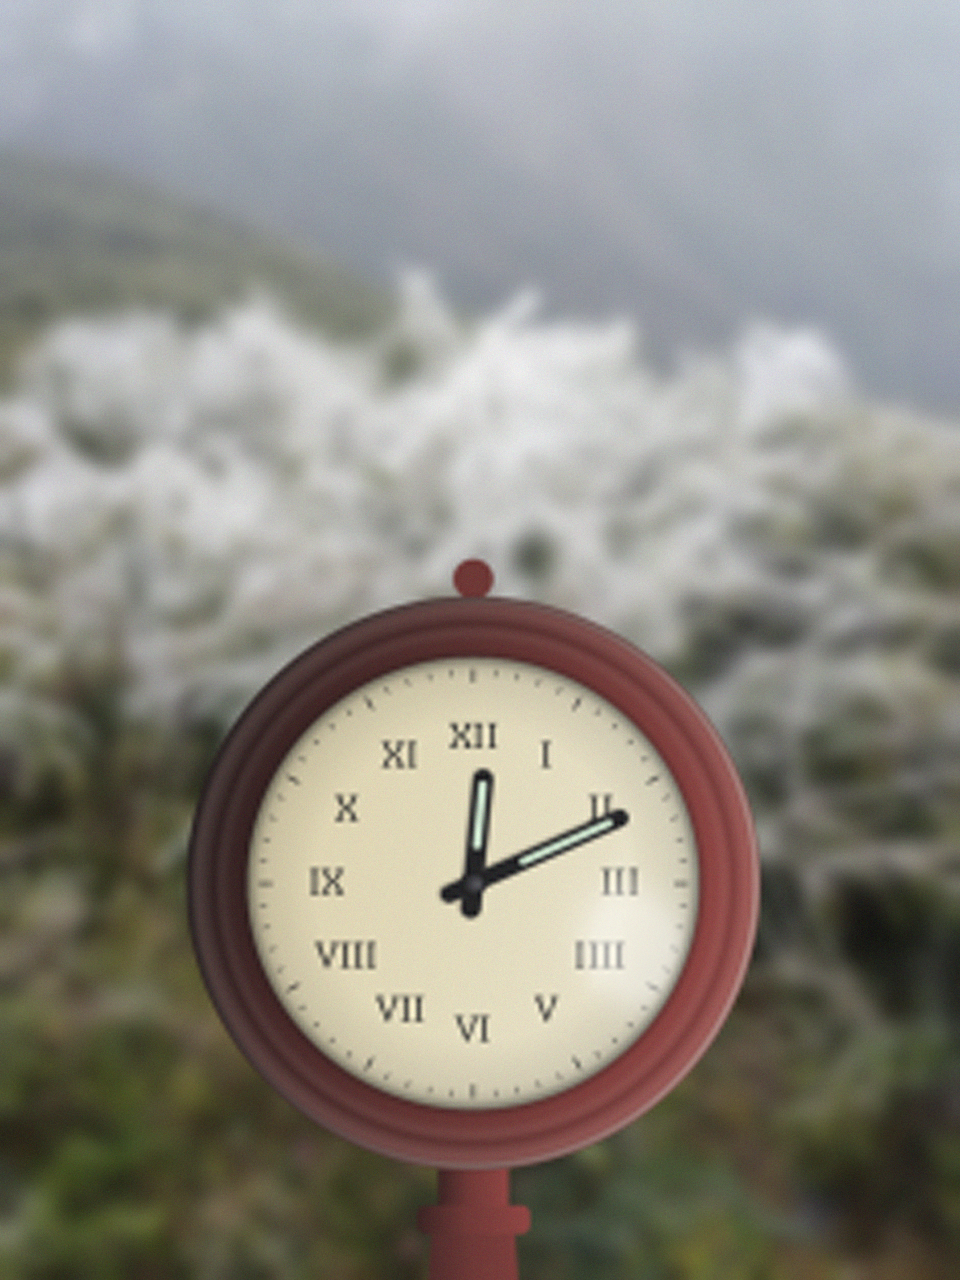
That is **12:11**
